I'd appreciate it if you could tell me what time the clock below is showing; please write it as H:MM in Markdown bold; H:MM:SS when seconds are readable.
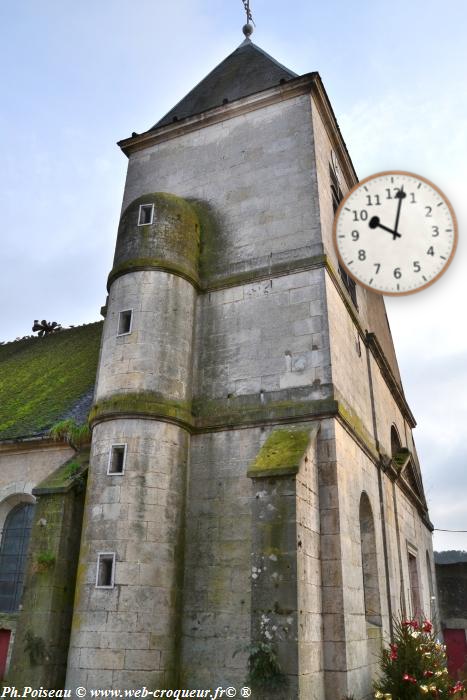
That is **10:02**
